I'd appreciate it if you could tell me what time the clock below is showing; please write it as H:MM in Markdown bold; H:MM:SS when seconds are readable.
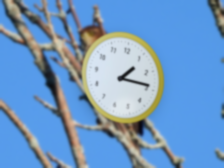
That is **1:14**
